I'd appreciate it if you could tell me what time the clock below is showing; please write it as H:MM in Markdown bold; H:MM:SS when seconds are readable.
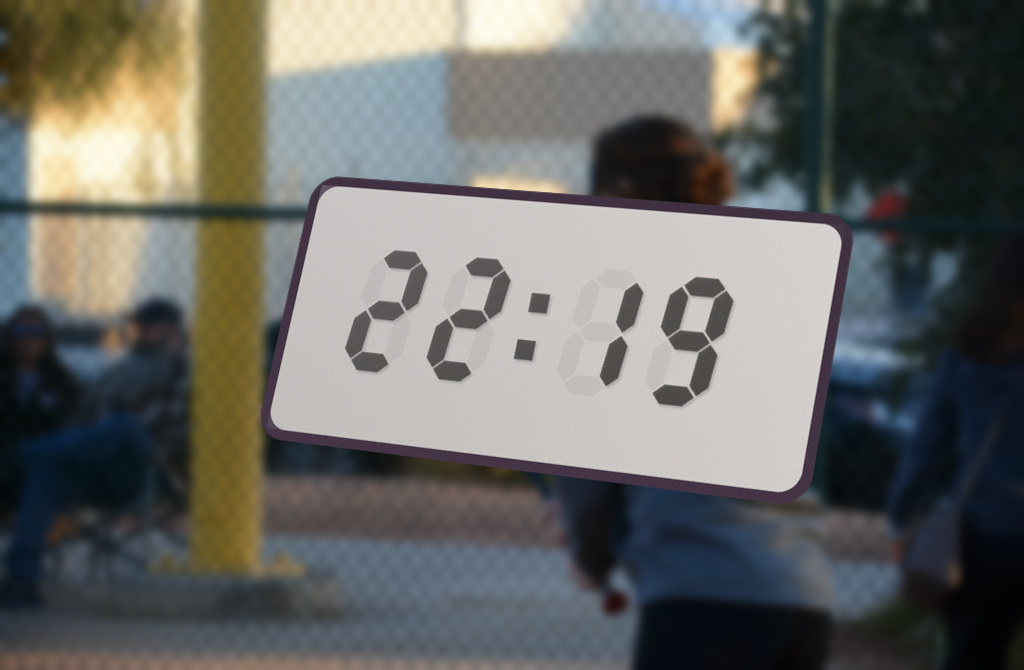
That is **22:19**
